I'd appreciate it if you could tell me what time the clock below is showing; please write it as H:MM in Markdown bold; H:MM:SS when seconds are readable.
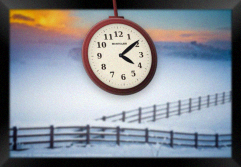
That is **4:09**
